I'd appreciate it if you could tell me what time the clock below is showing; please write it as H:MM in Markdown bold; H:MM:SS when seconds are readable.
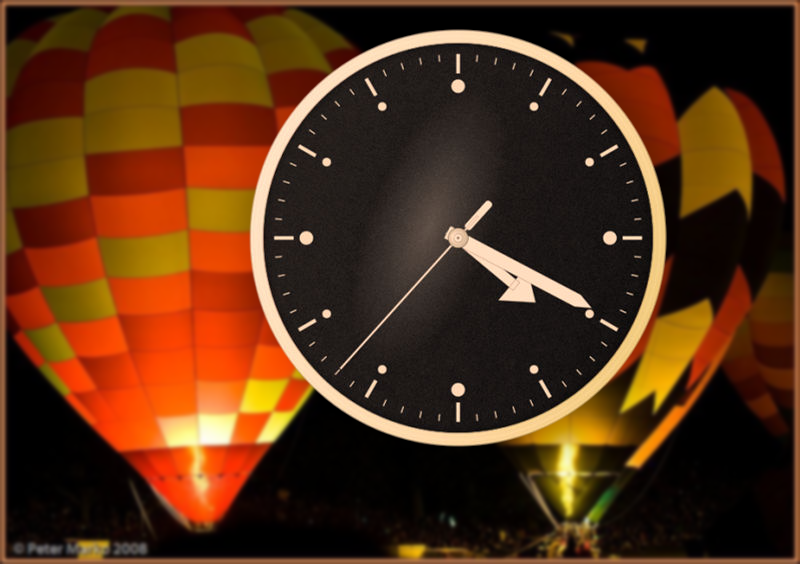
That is **4:19:37**
